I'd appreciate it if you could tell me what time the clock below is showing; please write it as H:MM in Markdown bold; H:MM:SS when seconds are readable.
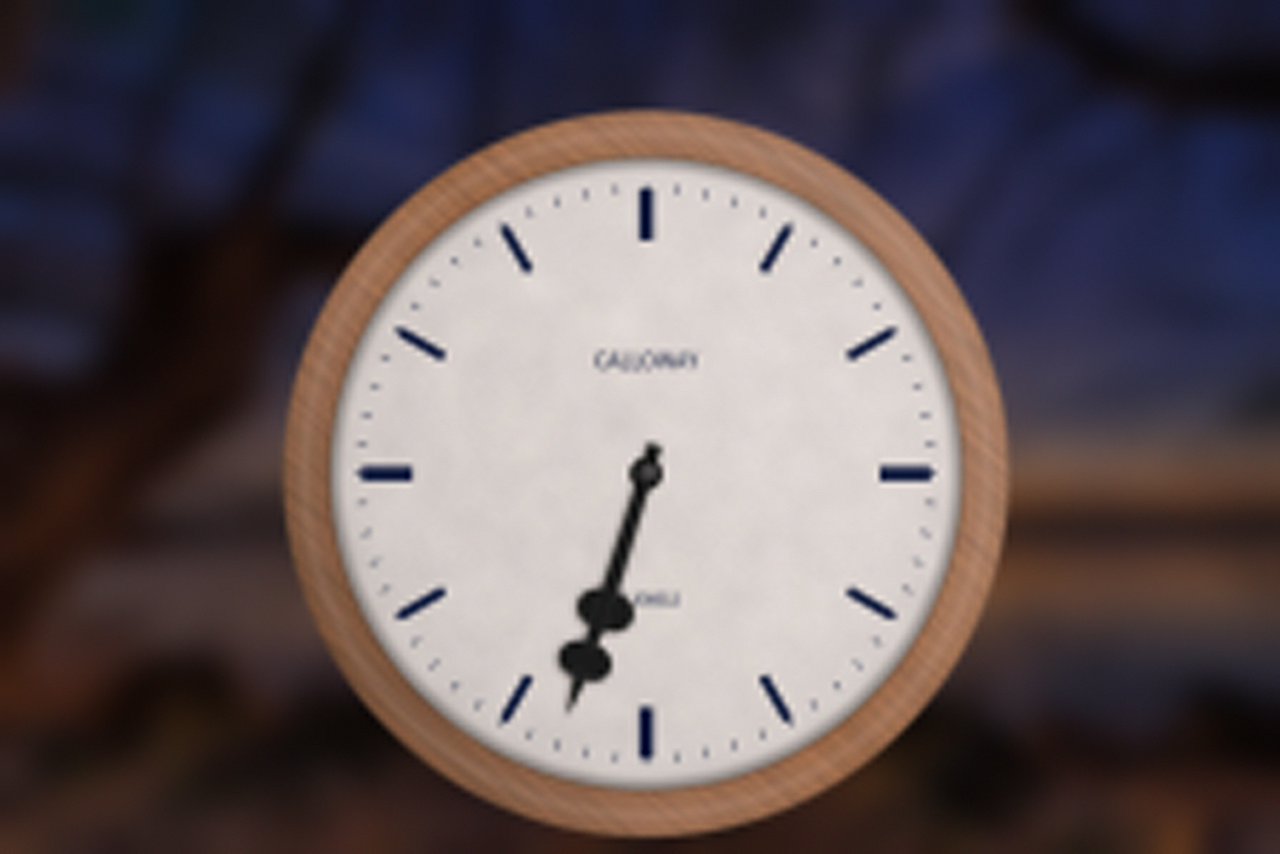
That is **6:33**
